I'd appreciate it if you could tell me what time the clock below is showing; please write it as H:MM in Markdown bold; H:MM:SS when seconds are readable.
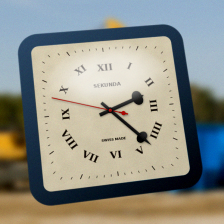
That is **2:22:48**
